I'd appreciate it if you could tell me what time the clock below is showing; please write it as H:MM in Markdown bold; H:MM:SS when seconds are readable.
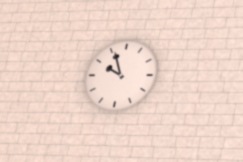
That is **9:56**
